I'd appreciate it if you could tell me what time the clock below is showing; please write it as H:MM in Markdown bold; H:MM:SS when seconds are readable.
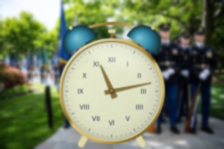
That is **11:13**
